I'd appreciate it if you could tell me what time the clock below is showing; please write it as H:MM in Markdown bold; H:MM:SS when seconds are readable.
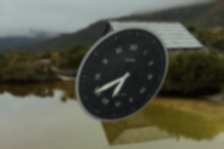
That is **6:40**
